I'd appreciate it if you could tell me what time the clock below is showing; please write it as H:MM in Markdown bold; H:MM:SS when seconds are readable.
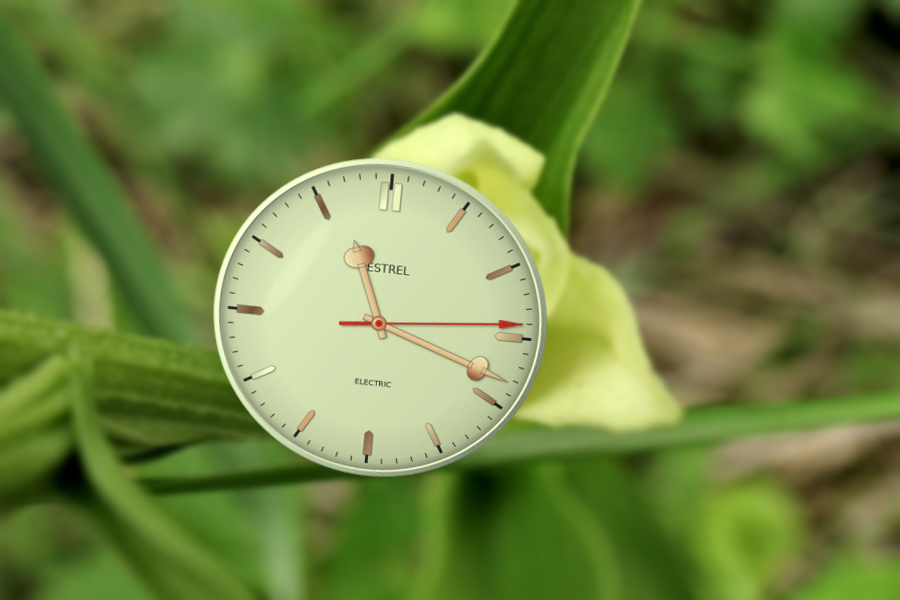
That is **11:18:14**
